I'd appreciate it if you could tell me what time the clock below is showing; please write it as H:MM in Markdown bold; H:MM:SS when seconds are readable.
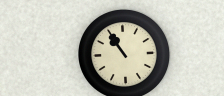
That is **10:55**
